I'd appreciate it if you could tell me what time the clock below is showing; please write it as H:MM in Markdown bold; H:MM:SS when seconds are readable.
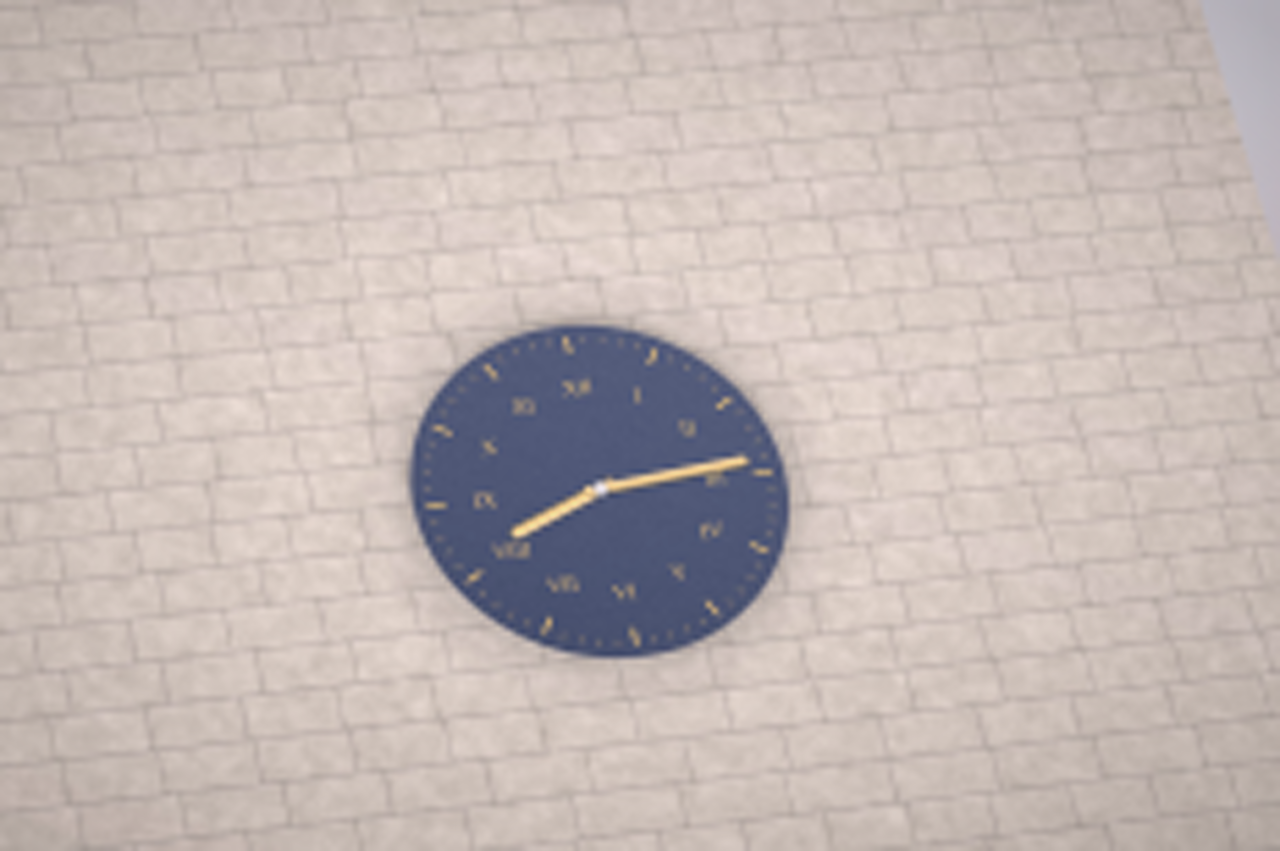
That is **8:14**
